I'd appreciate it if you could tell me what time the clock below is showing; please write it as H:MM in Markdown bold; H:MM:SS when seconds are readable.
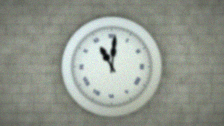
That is **11:01**
